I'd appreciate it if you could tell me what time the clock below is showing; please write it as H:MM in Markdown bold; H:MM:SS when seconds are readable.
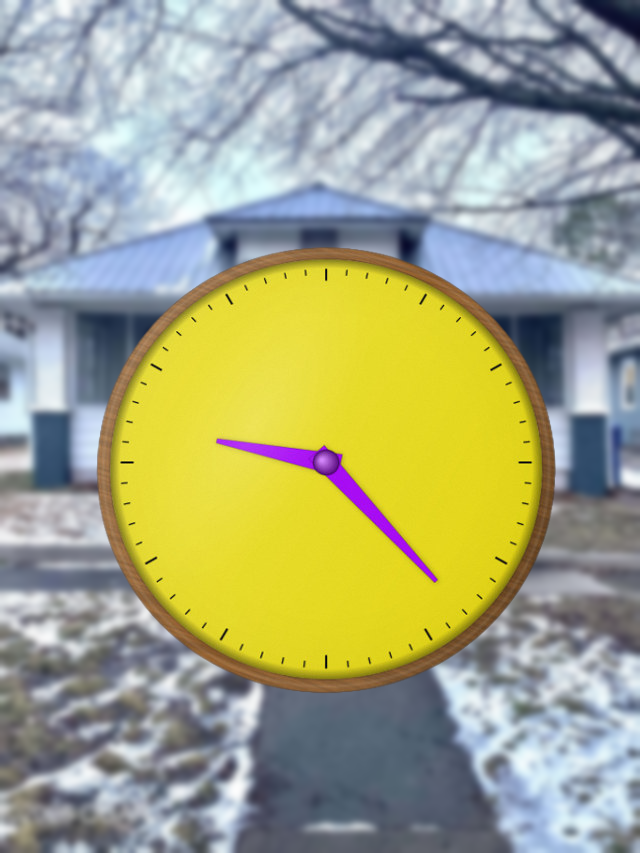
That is **9:23**
